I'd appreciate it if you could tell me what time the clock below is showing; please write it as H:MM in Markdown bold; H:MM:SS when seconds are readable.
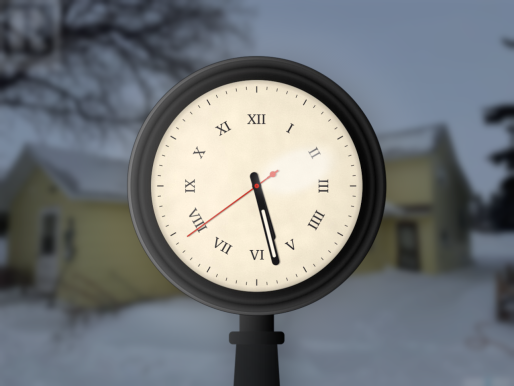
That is **5:27:39**
